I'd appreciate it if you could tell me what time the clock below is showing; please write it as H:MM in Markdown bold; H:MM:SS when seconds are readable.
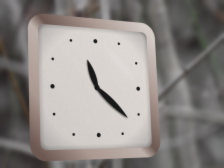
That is **11:22**
